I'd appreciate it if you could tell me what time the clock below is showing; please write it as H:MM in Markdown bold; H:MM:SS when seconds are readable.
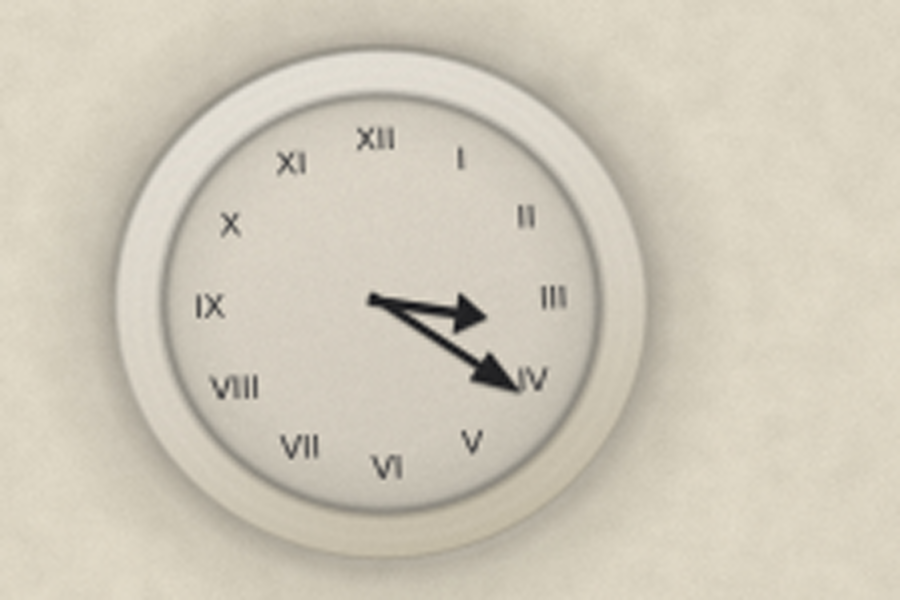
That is **3:21**
